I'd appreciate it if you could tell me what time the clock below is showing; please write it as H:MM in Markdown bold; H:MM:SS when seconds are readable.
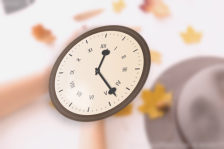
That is **12:23**
